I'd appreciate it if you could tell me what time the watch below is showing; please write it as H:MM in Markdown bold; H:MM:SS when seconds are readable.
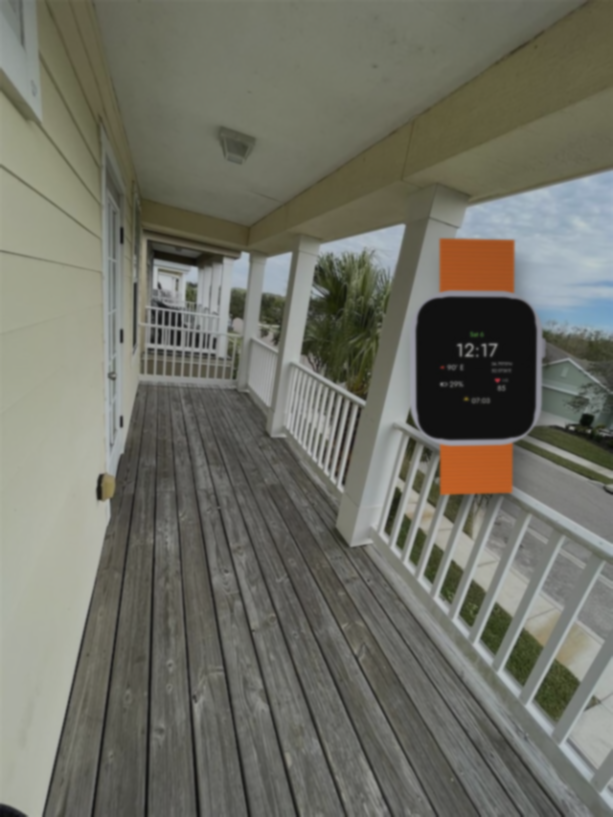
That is **12:17**
